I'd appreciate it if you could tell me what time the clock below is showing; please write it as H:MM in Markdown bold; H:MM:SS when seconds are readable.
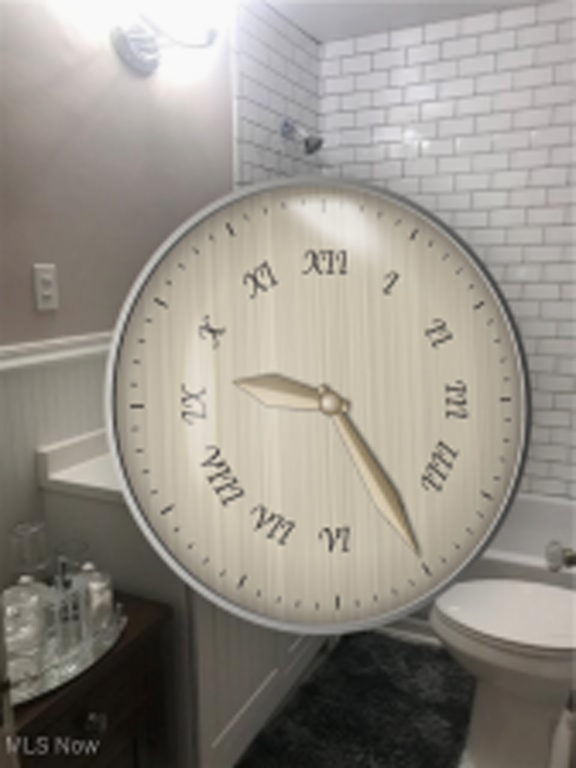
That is **9:25**
